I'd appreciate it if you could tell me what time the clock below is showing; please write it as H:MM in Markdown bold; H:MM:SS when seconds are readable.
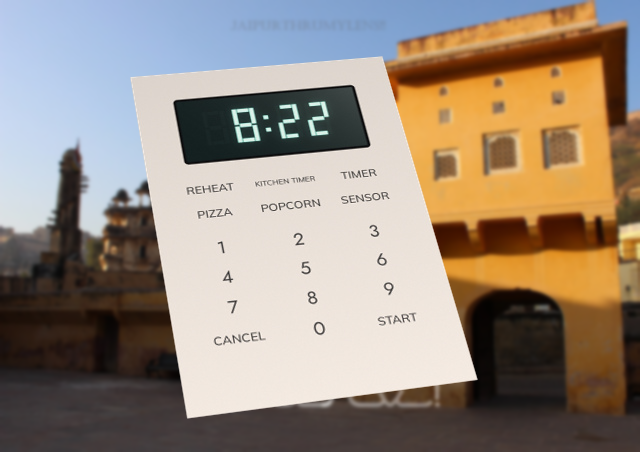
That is **8:22**
